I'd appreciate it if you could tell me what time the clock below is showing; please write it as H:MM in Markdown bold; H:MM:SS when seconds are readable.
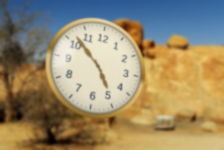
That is **4:52**
